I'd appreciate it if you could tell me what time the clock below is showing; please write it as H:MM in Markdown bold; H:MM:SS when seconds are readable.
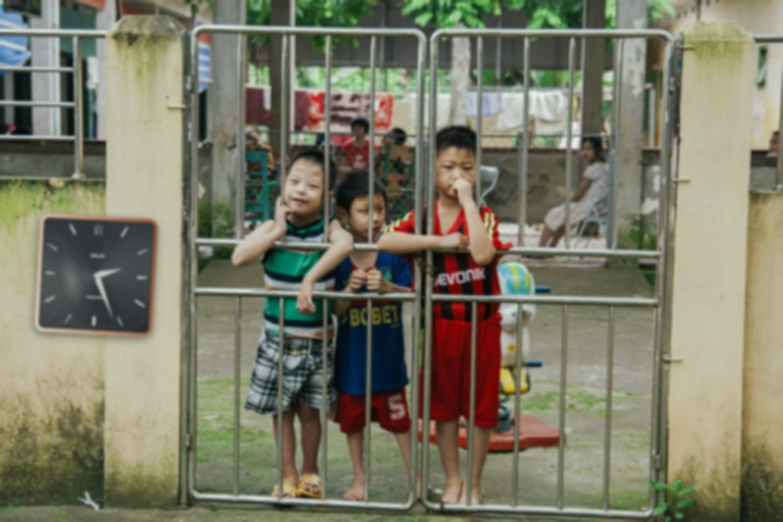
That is **2:26**
